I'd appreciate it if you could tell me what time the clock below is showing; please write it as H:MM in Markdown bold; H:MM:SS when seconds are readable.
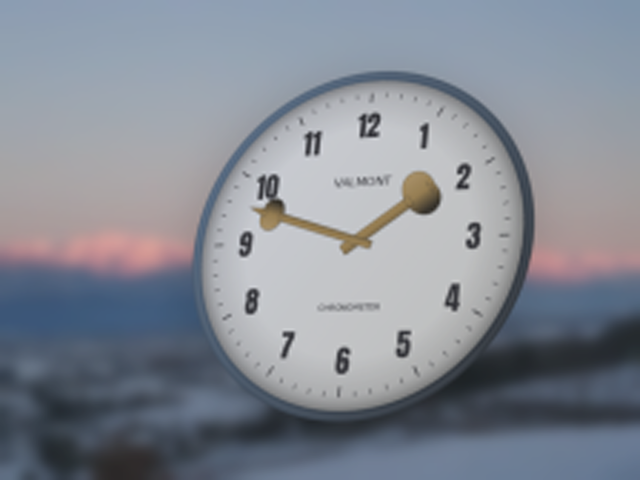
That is **1:48**
